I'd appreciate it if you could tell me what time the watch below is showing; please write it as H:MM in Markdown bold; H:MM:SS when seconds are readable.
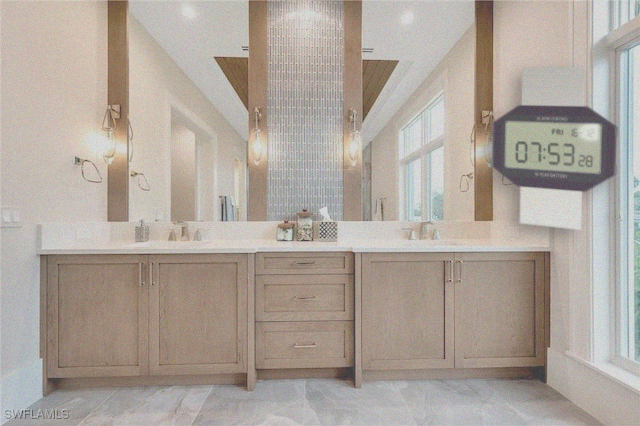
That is **7:53:28**
